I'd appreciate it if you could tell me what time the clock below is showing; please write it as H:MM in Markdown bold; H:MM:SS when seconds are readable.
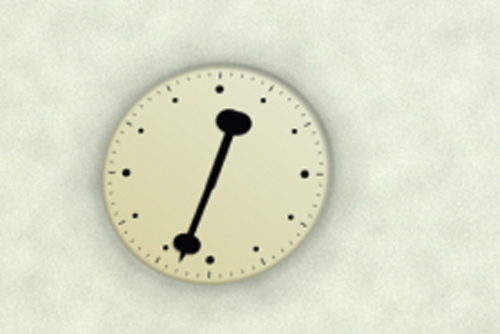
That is **12:33**
